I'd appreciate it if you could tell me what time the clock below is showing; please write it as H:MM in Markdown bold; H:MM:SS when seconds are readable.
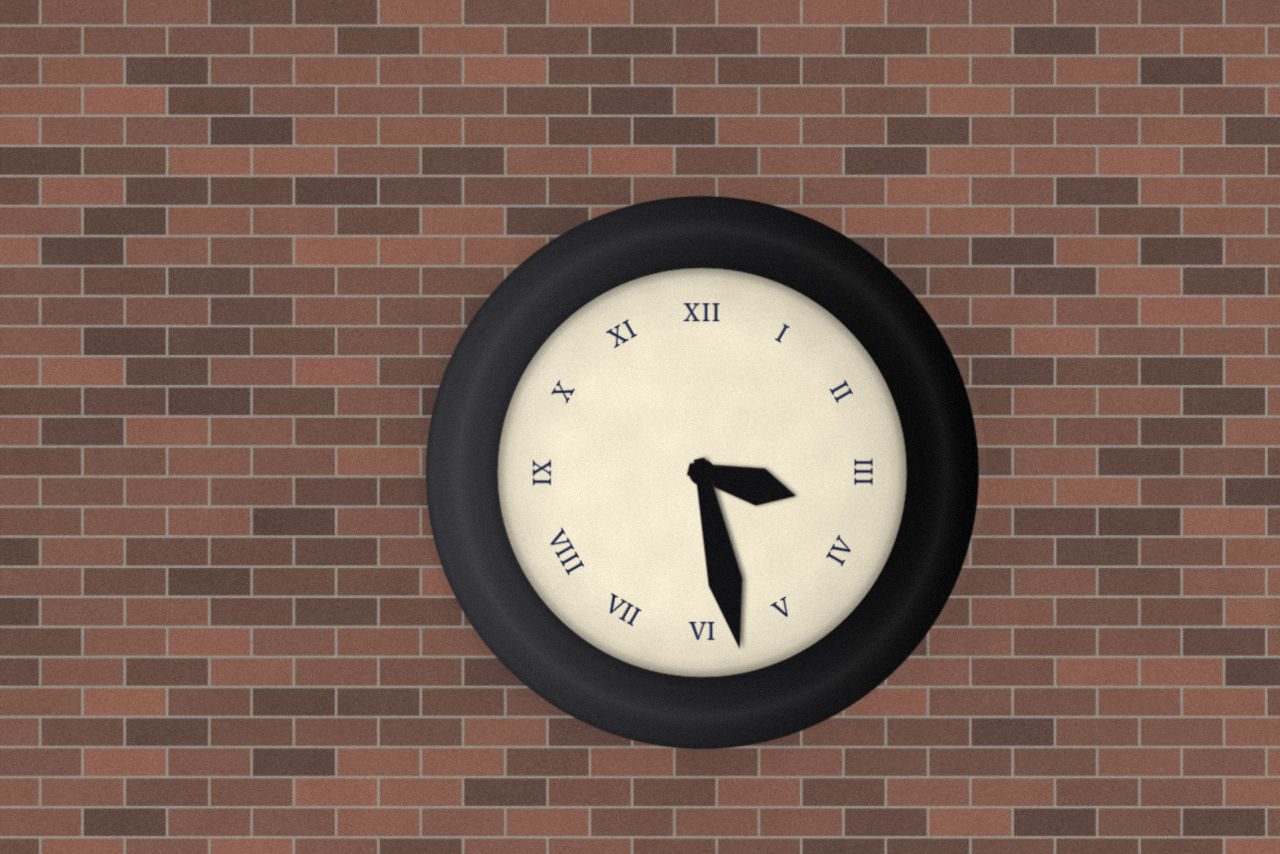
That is **3:28**
